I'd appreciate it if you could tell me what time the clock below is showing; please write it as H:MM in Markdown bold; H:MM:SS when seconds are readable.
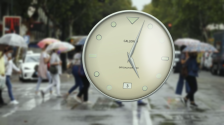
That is **5:03**
